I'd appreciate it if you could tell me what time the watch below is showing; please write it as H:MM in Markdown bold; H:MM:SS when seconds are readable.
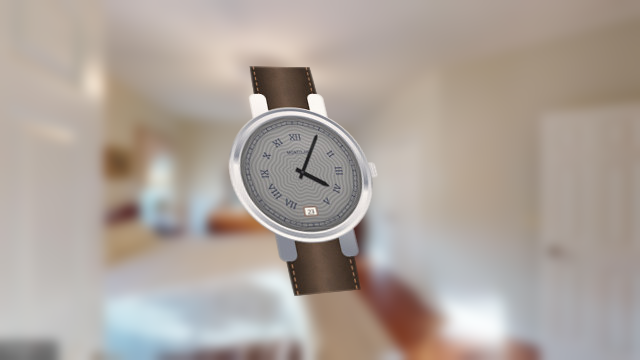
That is **4:05**
